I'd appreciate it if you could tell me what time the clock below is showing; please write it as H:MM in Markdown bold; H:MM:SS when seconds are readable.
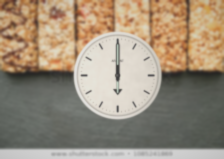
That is **6:00**
